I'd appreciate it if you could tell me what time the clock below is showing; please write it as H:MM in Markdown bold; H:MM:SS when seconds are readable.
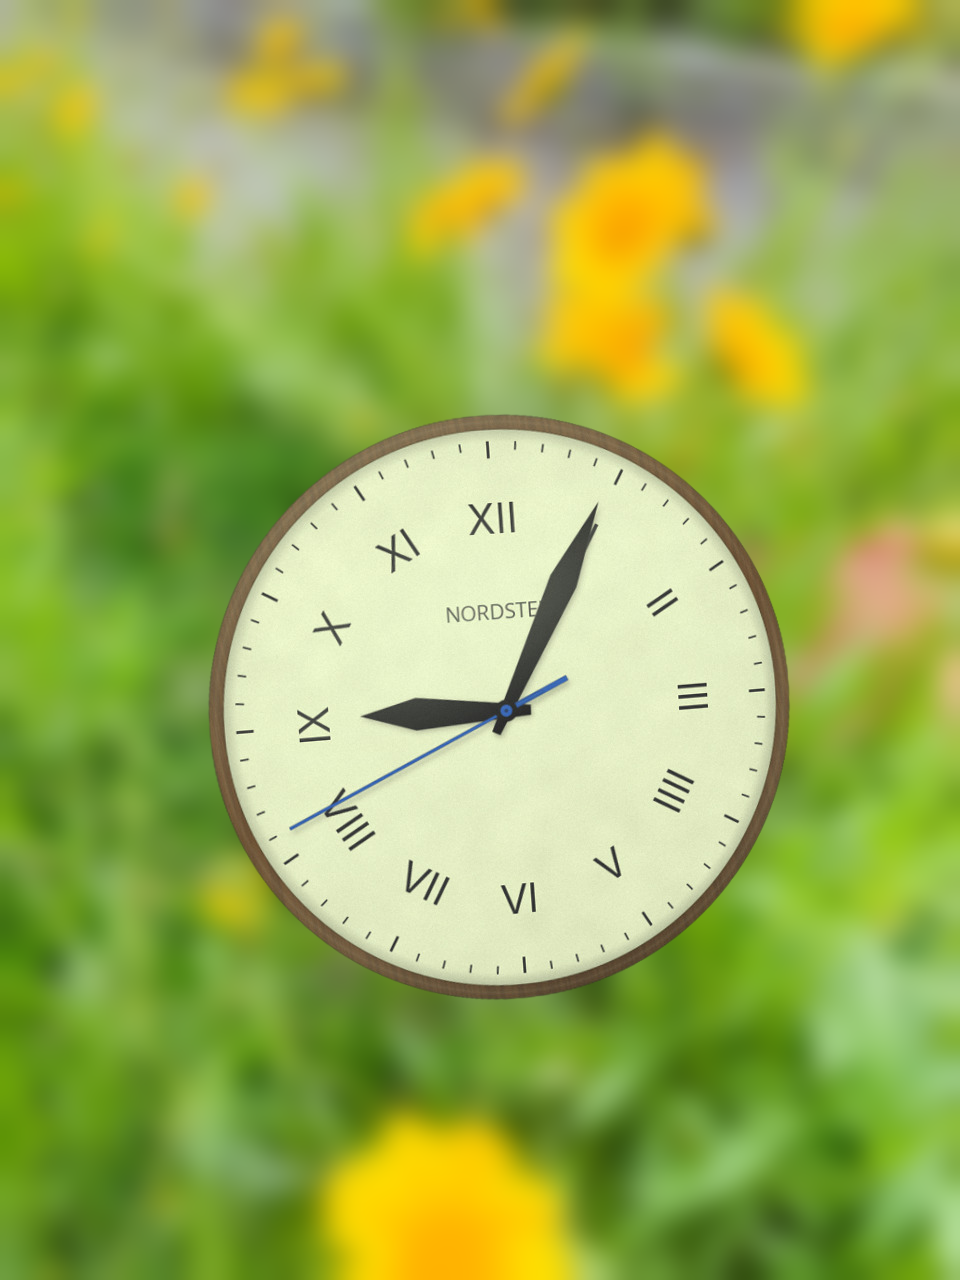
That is **9:04:41**
